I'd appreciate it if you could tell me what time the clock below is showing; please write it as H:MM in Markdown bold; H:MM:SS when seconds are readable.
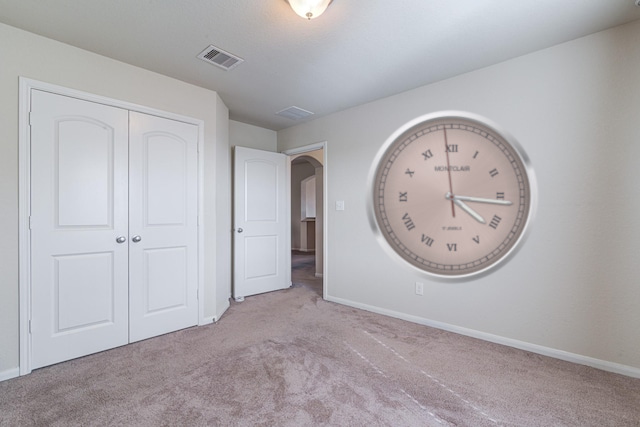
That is **4:15:59**
